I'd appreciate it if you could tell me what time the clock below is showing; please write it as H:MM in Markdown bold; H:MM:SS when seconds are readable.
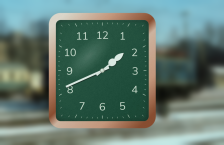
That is **1:41**
